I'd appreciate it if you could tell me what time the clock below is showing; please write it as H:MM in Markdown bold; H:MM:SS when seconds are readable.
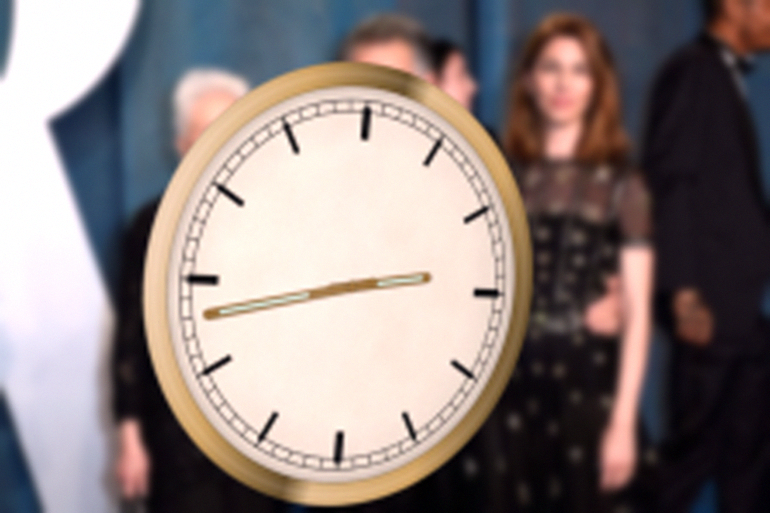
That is **2:43**
